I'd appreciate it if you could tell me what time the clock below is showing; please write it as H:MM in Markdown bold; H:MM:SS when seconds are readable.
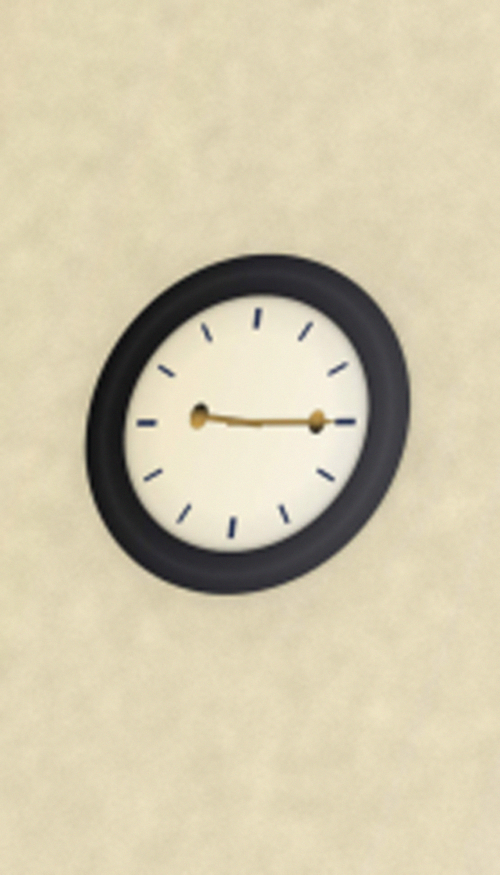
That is **9:15**
